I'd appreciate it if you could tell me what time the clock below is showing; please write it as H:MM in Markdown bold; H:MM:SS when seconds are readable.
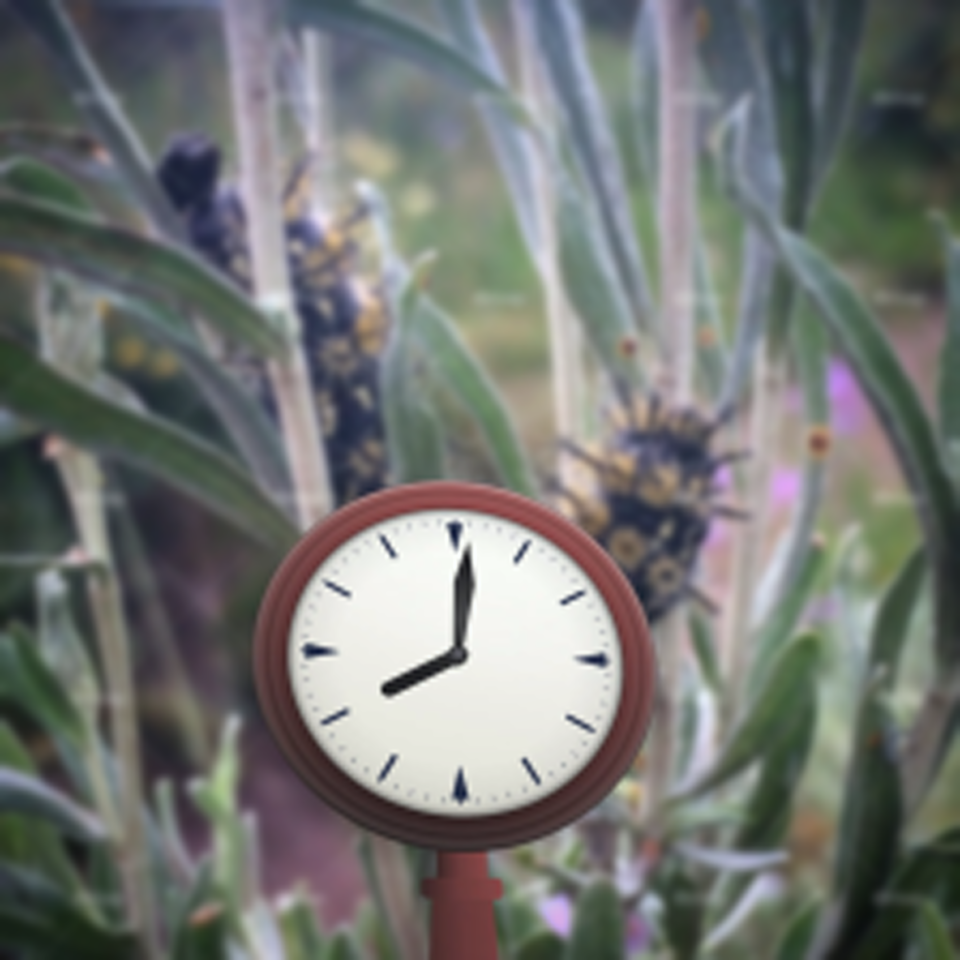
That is **8:01**
